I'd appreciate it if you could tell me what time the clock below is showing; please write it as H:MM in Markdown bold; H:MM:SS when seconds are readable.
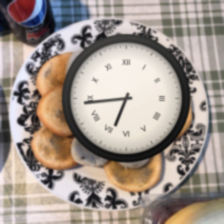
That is **6:44**
